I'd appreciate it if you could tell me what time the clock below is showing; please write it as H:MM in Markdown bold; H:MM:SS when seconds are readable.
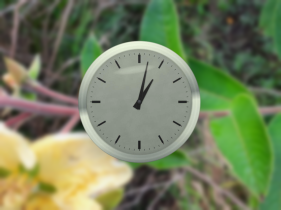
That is **1:02**
